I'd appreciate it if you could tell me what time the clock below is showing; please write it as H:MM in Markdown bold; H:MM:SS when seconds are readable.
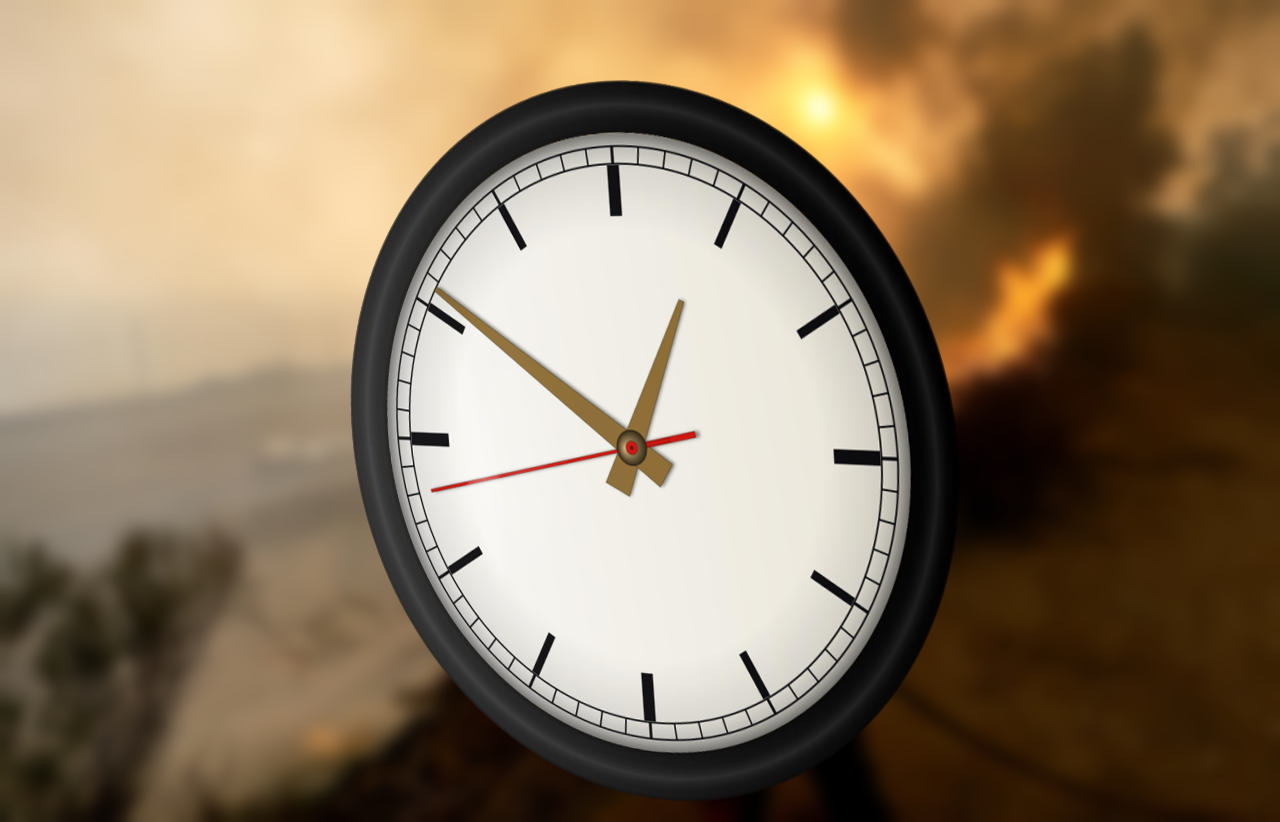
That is **12:50:43**
